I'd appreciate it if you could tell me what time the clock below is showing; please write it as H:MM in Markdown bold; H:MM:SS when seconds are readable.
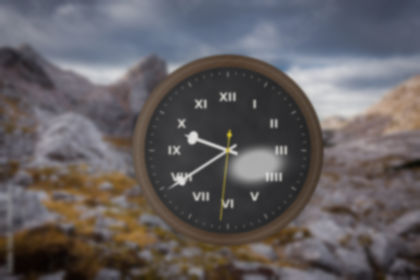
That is **9:39:31**
